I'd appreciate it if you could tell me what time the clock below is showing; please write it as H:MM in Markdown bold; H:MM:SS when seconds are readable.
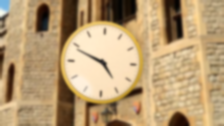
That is **4:49**
